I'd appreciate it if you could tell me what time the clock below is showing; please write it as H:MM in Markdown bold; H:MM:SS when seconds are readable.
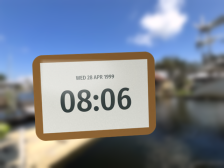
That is **8:06**
